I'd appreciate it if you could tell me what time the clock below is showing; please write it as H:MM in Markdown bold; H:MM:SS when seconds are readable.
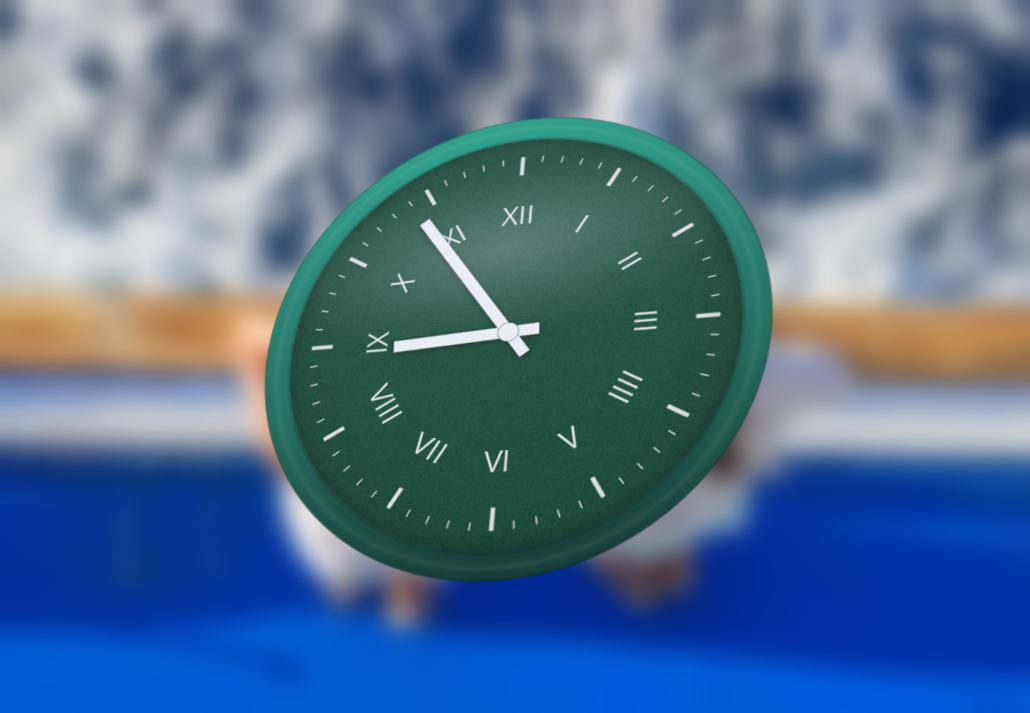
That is **8:54**
